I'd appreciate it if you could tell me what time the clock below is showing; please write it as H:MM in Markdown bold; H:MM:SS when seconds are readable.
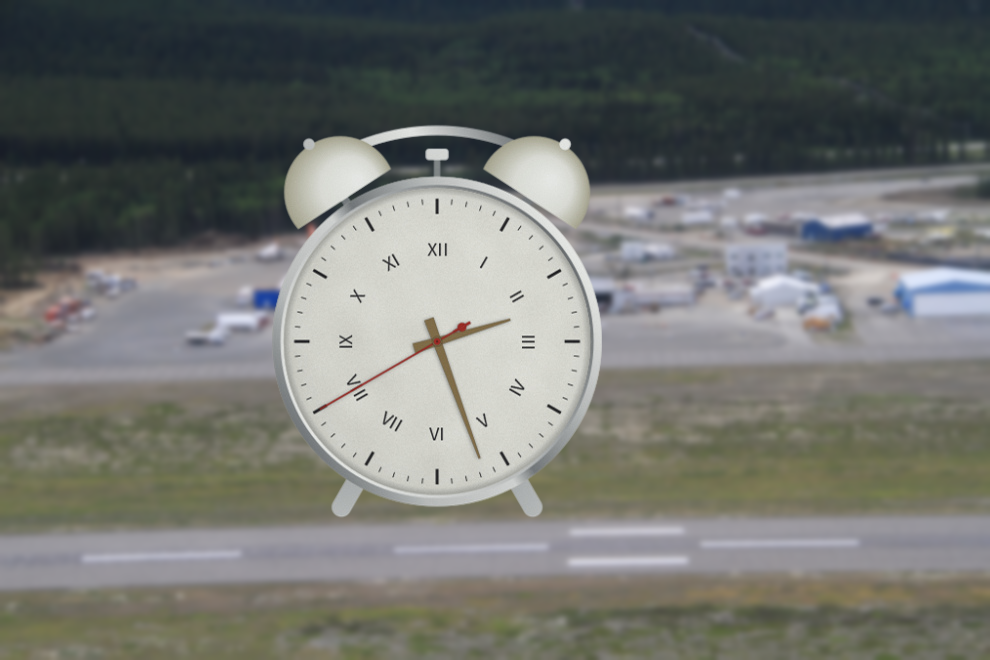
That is **2:26:40**
